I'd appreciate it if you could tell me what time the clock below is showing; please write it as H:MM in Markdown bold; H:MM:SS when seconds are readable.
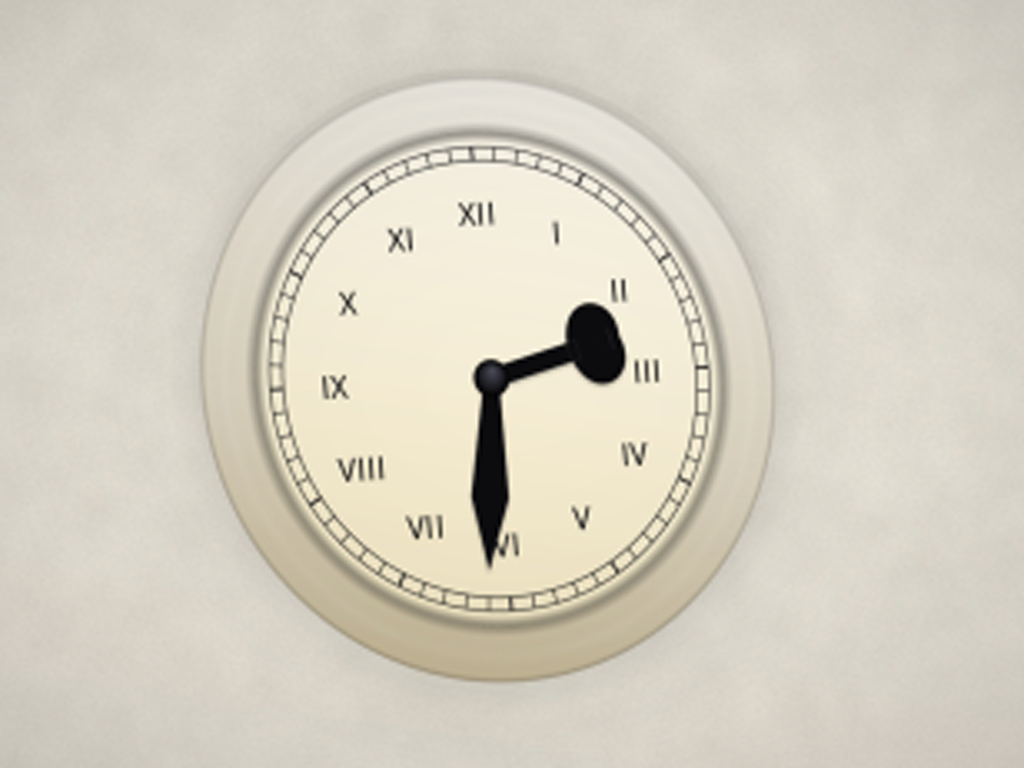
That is **2:31**
